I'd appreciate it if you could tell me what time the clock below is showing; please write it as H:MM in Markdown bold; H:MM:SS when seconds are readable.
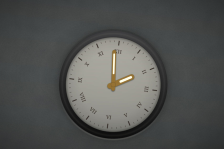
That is **1:59**
